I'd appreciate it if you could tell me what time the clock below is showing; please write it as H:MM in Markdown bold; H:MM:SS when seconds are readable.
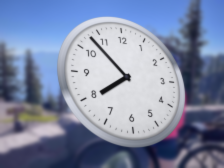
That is **7:53**
